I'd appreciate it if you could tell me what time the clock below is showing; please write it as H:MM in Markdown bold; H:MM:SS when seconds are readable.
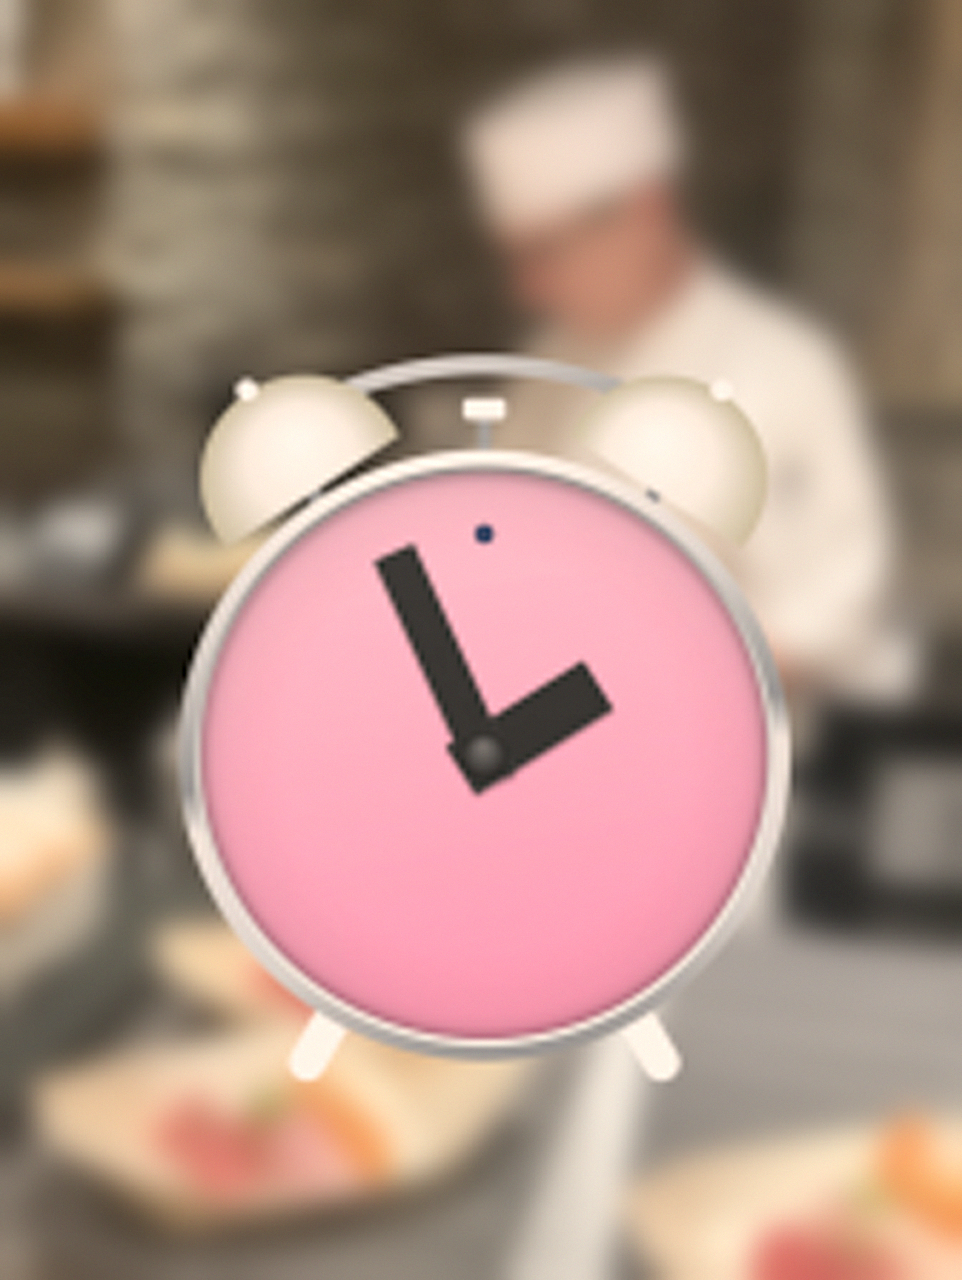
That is **1:56**
